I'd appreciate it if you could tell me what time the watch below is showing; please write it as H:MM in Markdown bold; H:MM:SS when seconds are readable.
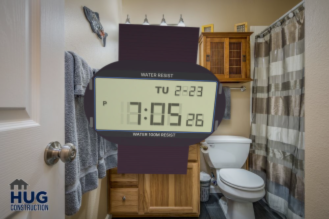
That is **7:05:26**
